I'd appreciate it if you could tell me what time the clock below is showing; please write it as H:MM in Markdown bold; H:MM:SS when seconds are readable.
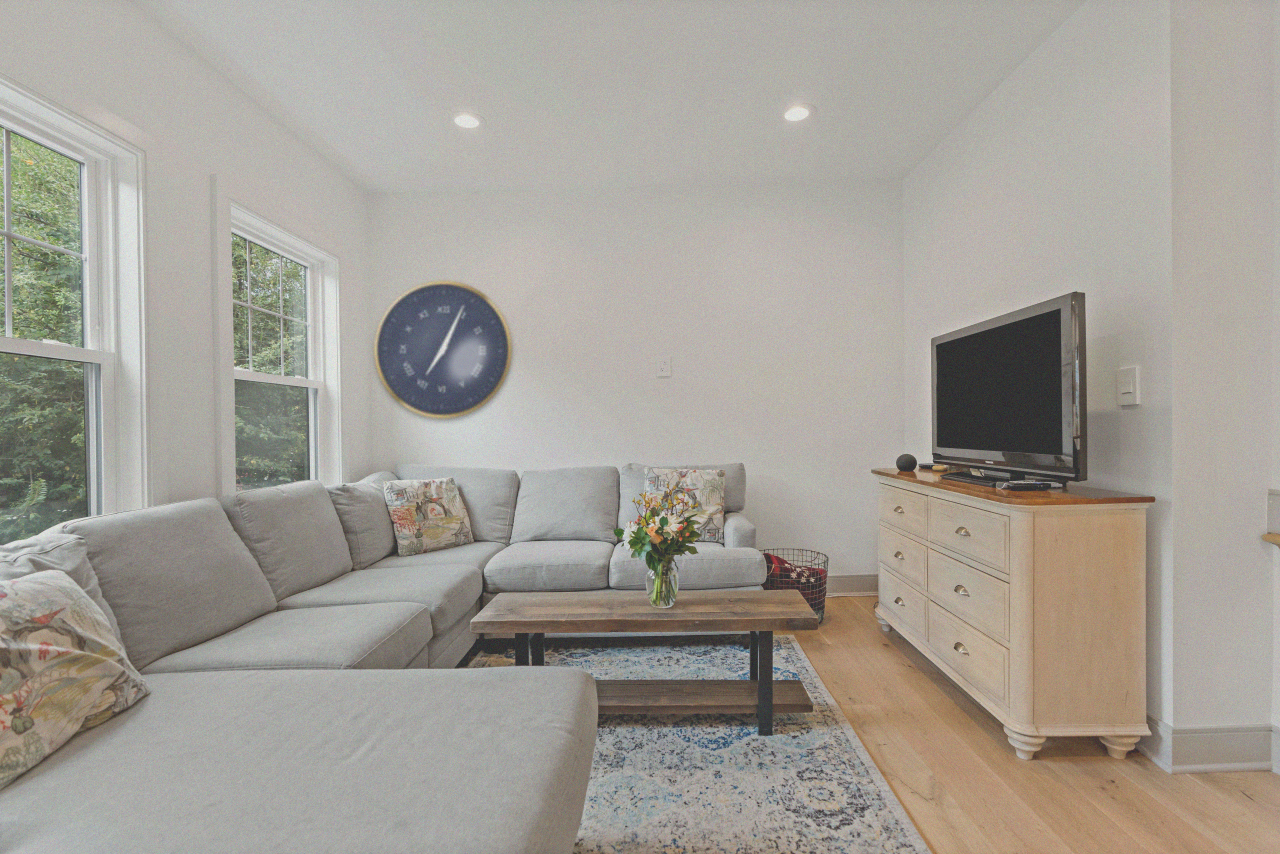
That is **7:04**
